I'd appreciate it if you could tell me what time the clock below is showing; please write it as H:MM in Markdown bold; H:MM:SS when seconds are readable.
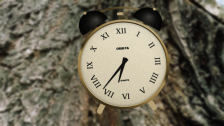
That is **6:37**
